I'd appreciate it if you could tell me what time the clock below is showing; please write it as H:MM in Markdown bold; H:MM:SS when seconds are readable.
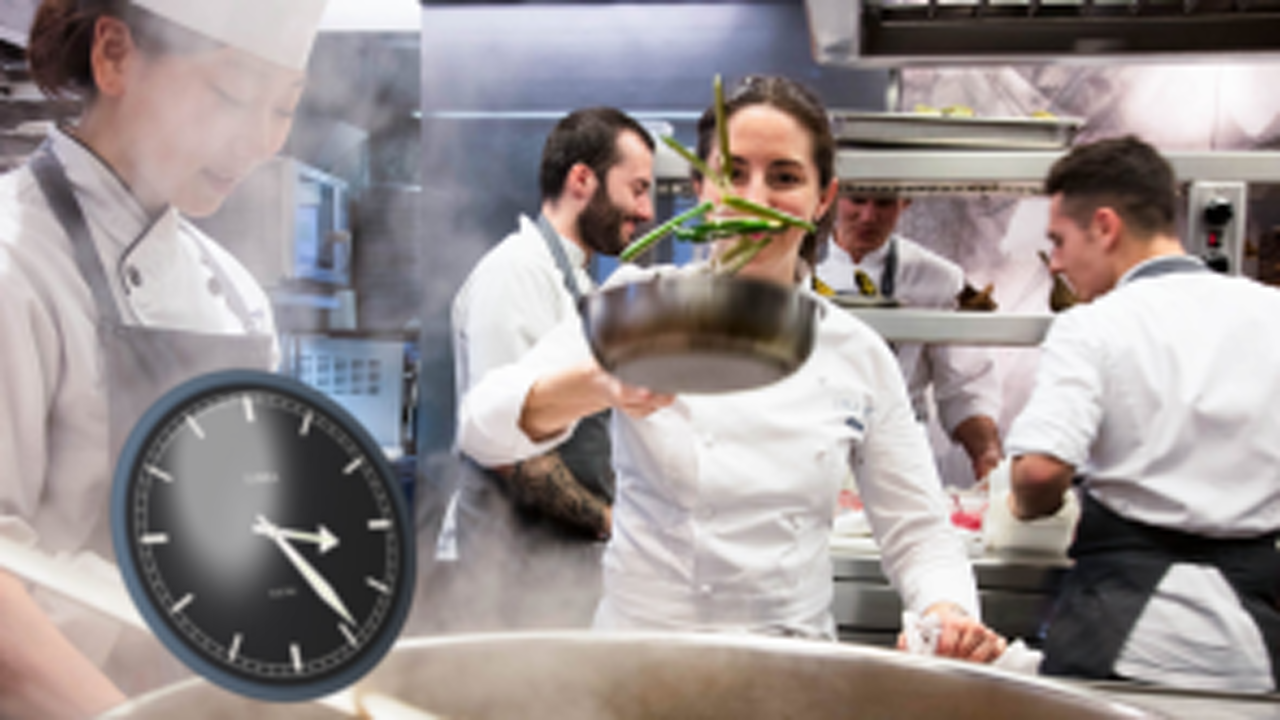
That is **3:24**
